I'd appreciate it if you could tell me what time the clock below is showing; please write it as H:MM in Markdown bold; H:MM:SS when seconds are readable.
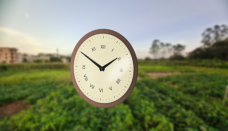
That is **1:50**
